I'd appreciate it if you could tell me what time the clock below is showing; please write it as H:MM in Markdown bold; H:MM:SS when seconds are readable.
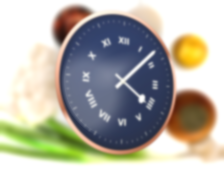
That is **4:08**
